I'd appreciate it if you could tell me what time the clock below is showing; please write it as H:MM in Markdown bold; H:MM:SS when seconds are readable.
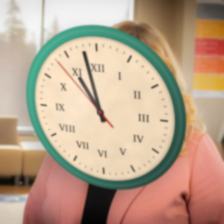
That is **10:57:53**
